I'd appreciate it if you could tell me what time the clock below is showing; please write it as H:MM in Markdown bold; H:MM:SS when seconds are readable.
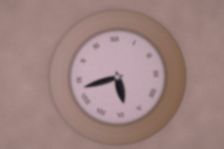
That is **5:43**
